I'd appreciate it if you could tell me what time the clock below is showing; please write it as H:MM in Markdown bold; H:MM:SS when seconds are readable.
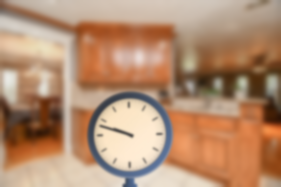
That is **9:48**
